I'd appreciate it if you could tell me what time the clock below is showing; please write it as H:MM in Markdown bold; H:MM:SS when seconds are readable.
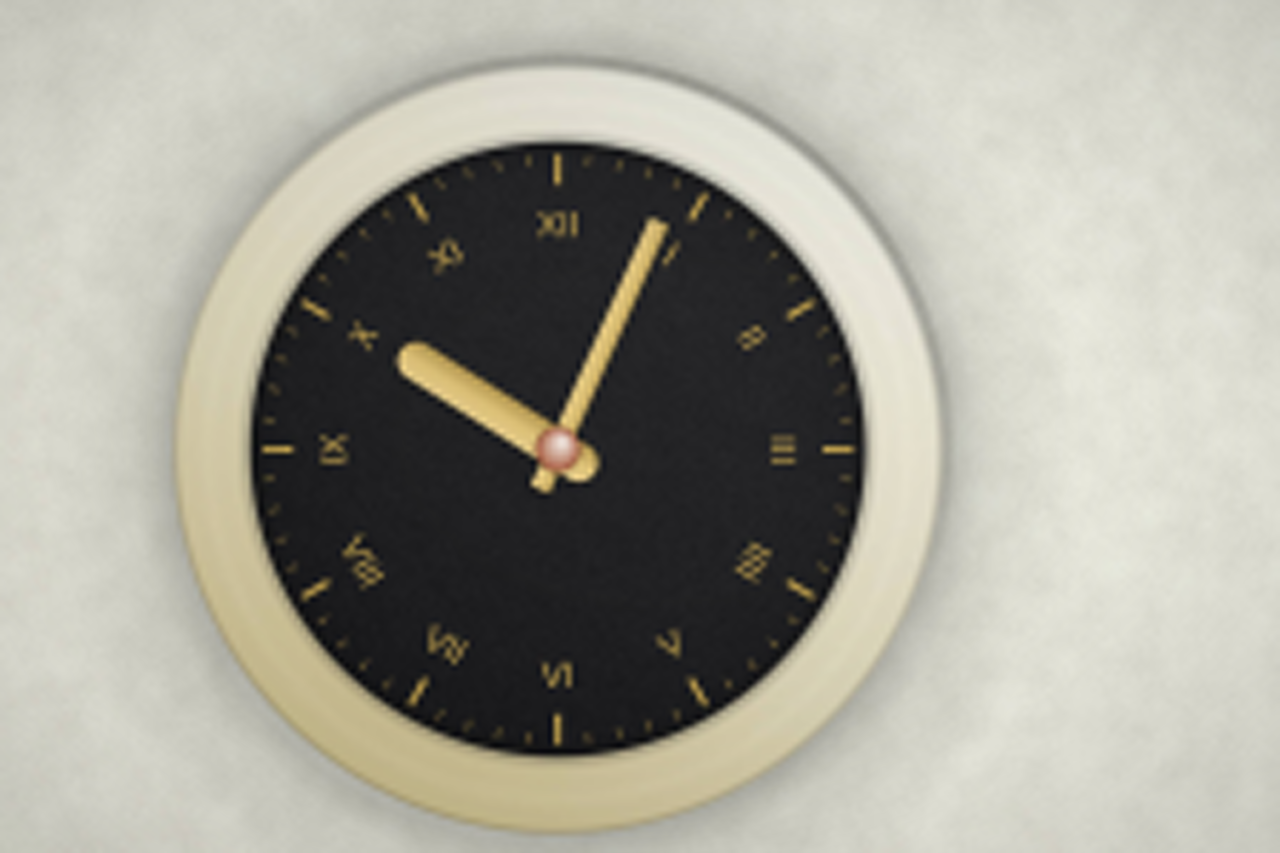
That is **10:04**
